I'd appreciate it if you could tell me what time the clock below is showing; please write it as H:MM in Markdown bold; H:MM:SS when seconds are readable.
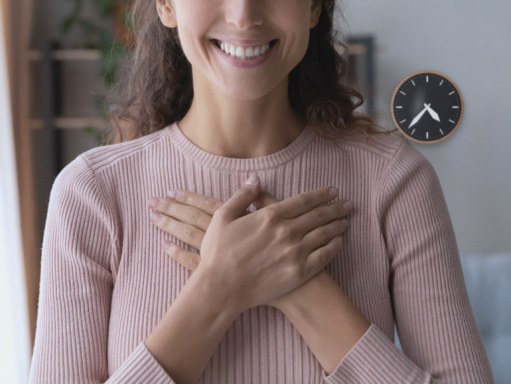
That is **4:37**
